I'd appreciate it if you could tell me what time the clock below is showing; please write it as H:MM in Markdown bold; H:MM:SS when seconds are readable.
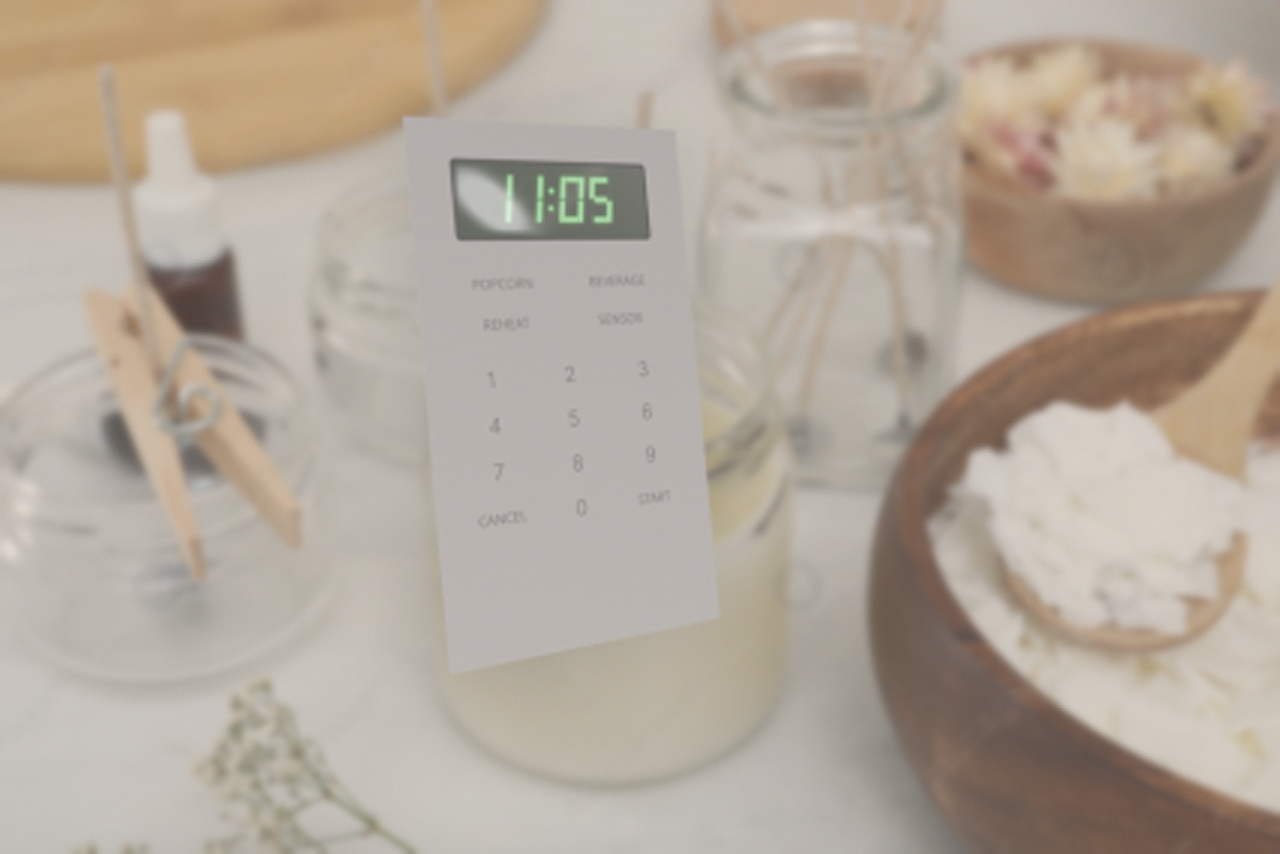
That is **11:05**
